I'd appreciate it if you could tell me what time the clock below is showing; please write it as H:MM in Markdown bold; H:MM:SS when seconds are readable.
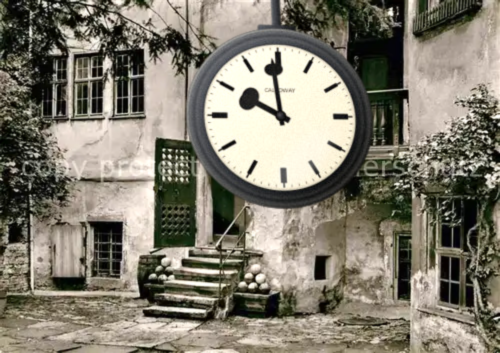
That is **9:59**
